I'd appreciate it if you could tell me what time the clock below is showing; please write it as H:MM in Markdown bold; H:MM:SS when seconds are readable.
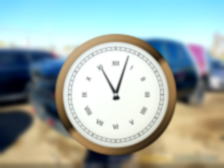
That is **11:03**
